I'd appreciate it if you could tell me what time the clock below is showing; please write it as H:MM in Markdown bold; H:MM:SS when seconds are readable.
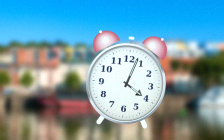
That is **4:03**
